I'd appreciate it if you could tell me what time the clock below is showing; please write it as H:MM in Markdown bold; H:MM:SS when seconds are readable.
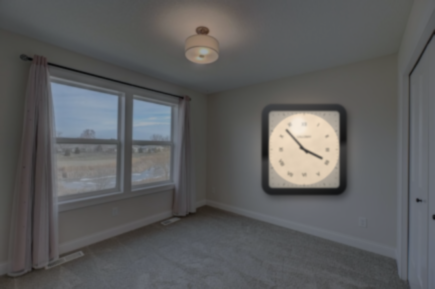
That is **3:53**
